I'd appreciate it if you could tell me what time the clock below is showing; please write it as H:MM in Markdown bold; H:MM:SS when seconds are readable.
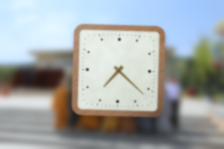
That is **7:22**
